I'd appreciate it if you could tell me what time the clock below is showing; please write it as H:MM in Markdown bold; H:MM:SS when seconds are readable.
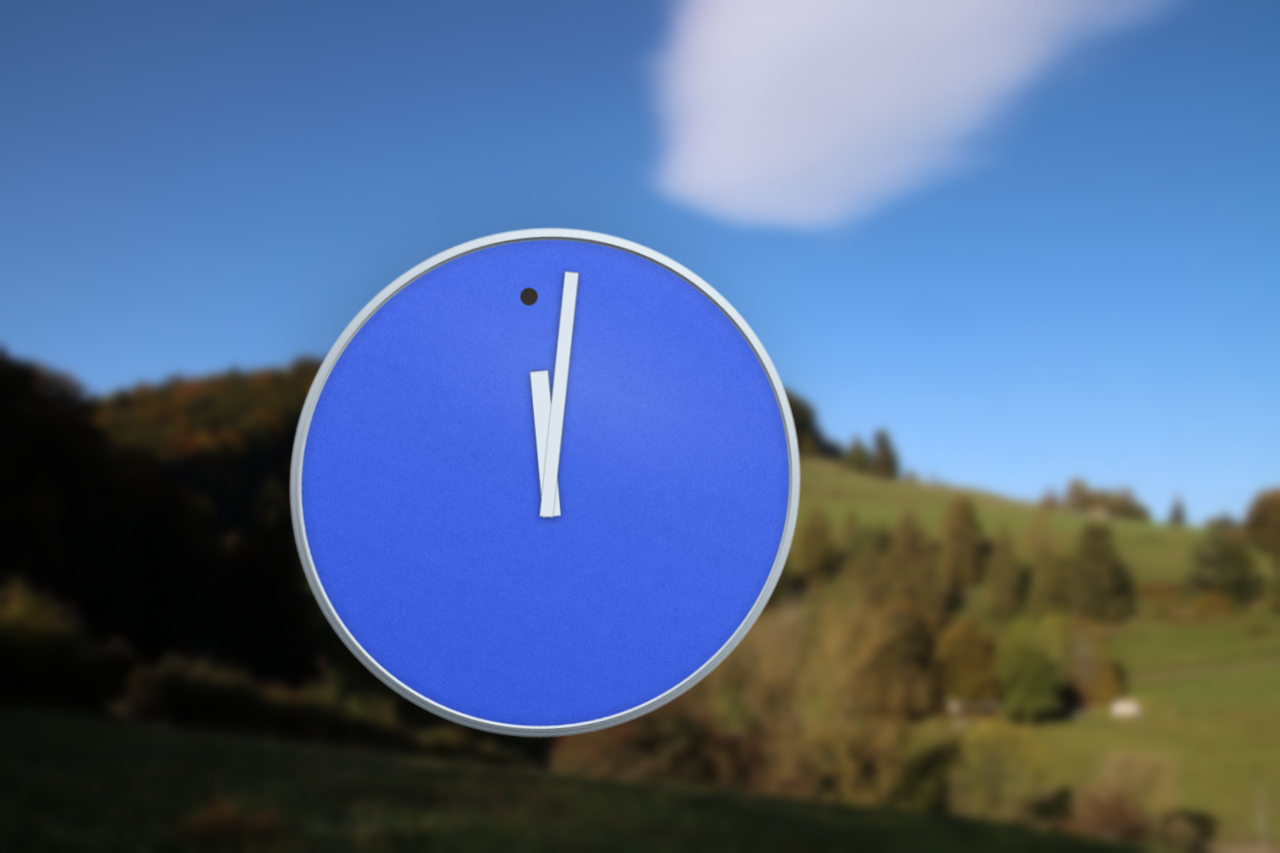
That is **12:02**
